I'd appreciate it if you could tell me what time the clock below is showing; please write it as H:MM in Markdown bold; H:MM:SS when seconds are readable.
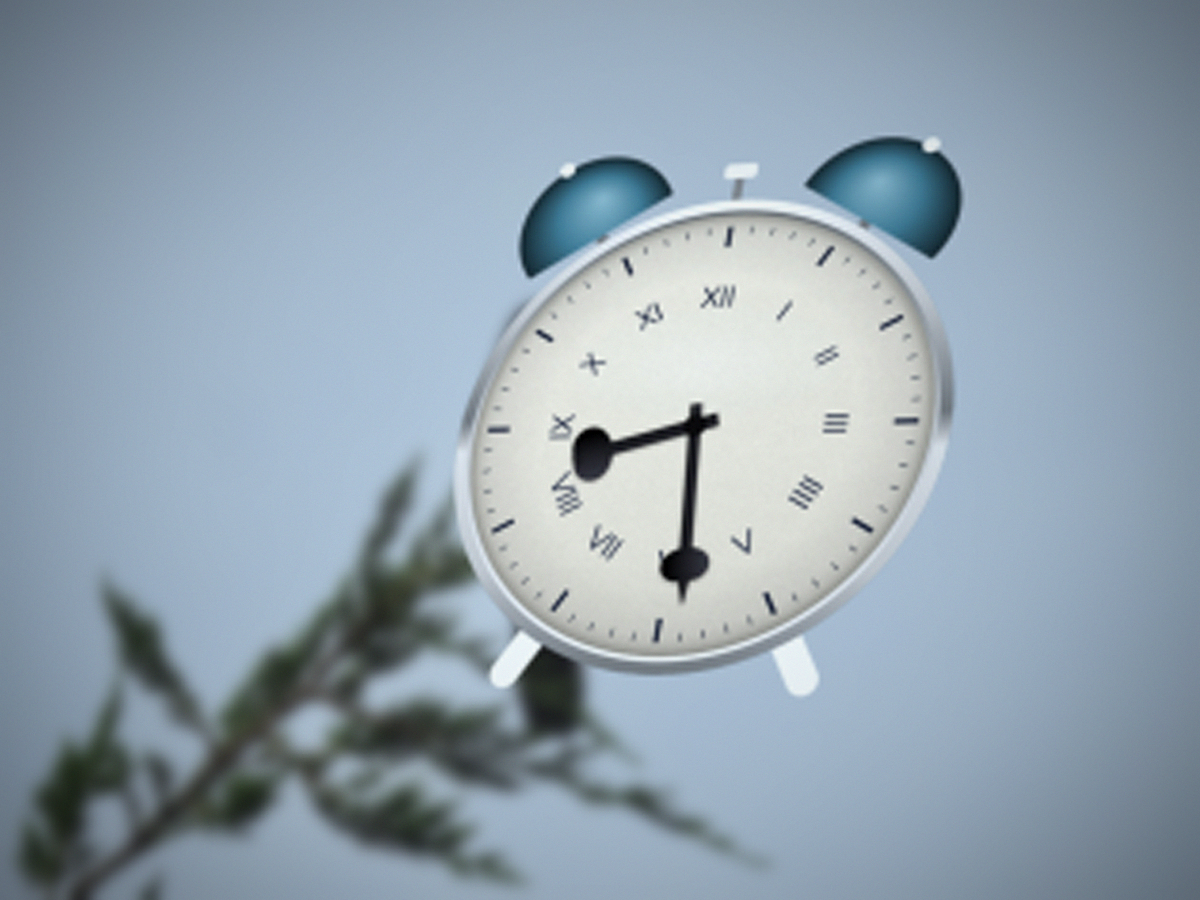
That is **8:29**
